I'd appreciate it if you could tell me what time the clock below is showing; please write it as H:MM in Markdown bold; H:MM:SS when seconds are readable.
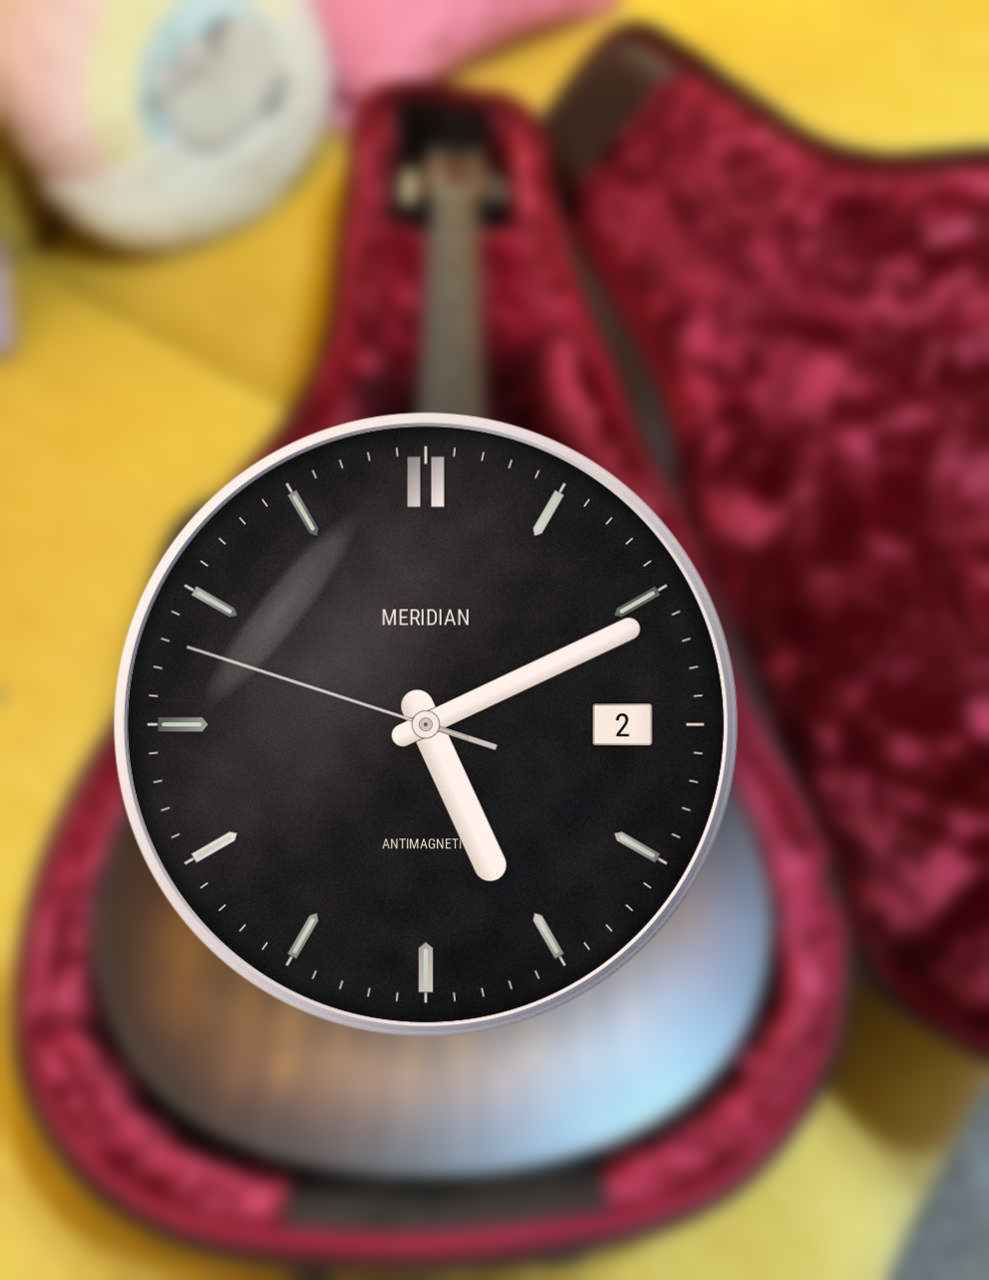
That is **5:10:48**
